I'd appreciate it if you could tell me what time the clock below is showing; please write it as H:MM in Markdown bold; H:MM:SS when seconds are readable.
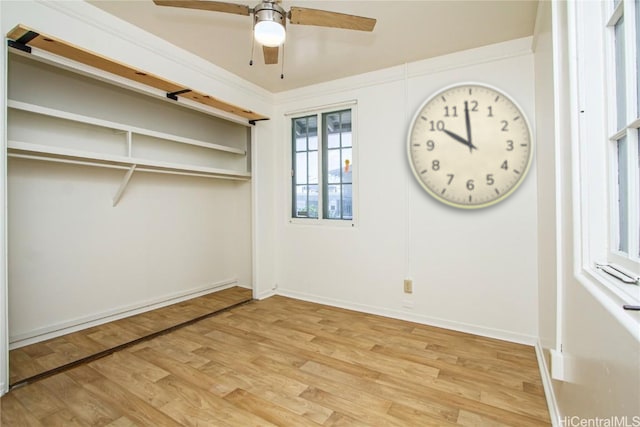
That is **9:59**
